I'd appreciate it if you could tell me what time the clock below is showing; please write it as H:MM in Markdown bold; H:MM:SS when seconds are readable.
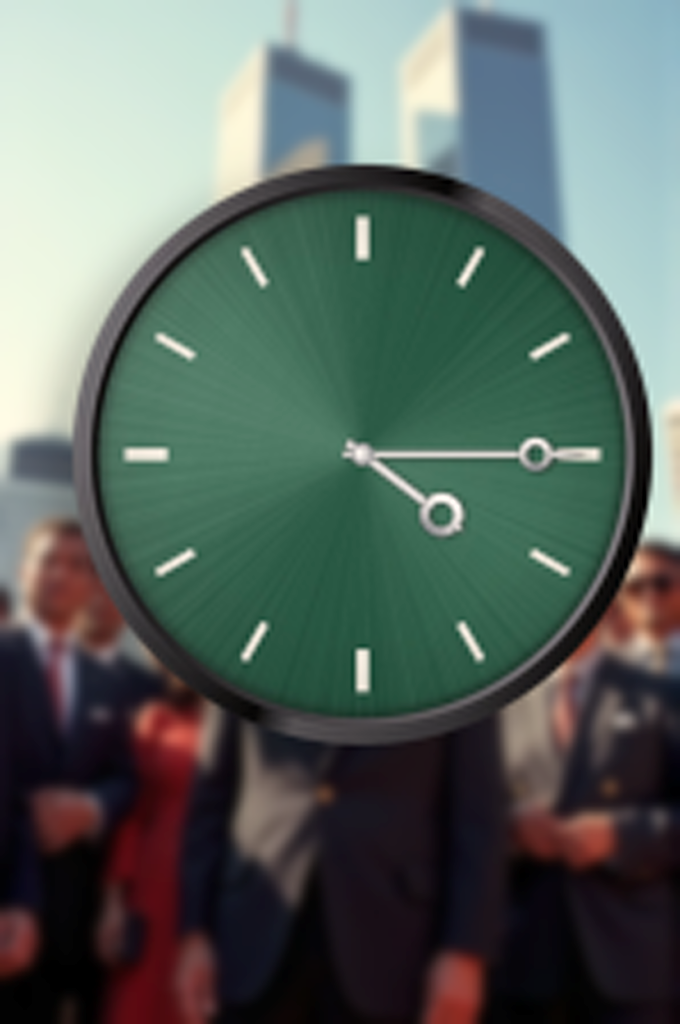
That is **4:15**
